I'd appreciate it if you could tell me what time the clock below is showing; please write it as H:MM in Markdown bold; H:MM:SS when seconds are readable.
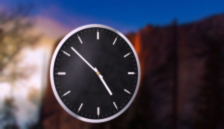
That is **4:52**
